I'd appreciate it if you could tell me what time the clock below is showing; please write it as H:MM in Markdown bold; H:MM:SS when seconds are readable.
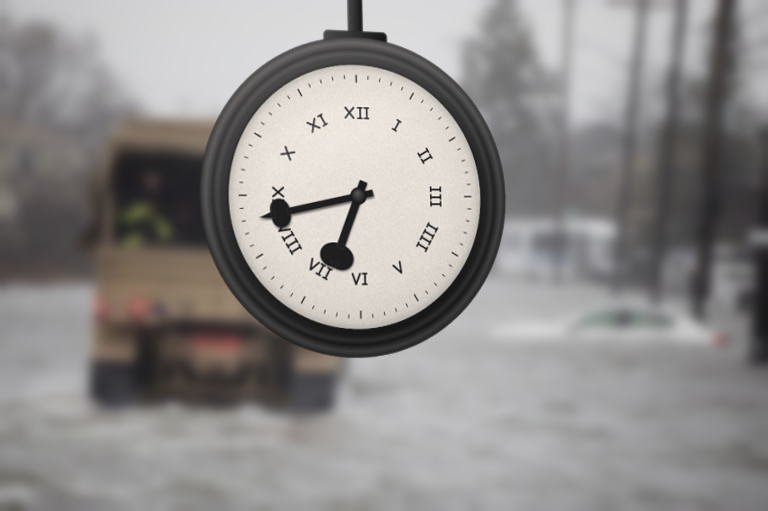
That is **6:43**
